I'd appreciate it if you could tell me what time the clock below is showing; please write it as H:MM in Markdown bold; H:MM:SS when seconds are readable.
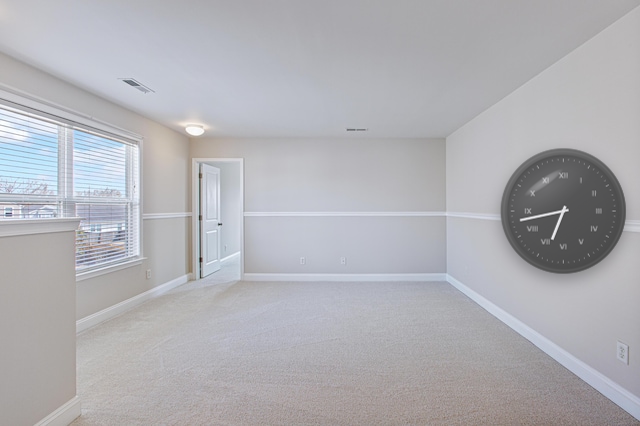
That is **6:43**
